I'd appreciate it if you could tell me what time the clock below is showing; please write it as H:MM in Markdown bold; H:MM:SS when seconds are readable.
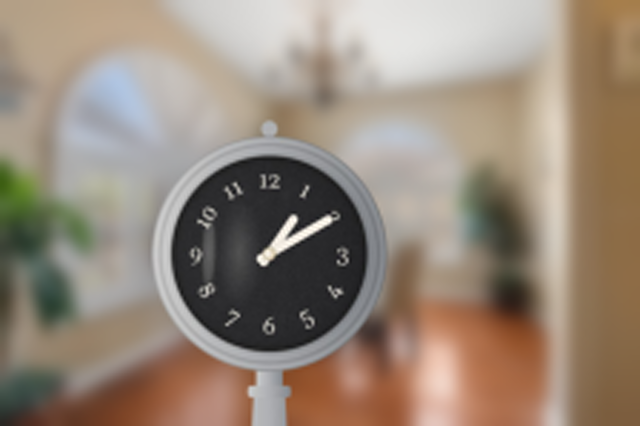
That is **1:10**
